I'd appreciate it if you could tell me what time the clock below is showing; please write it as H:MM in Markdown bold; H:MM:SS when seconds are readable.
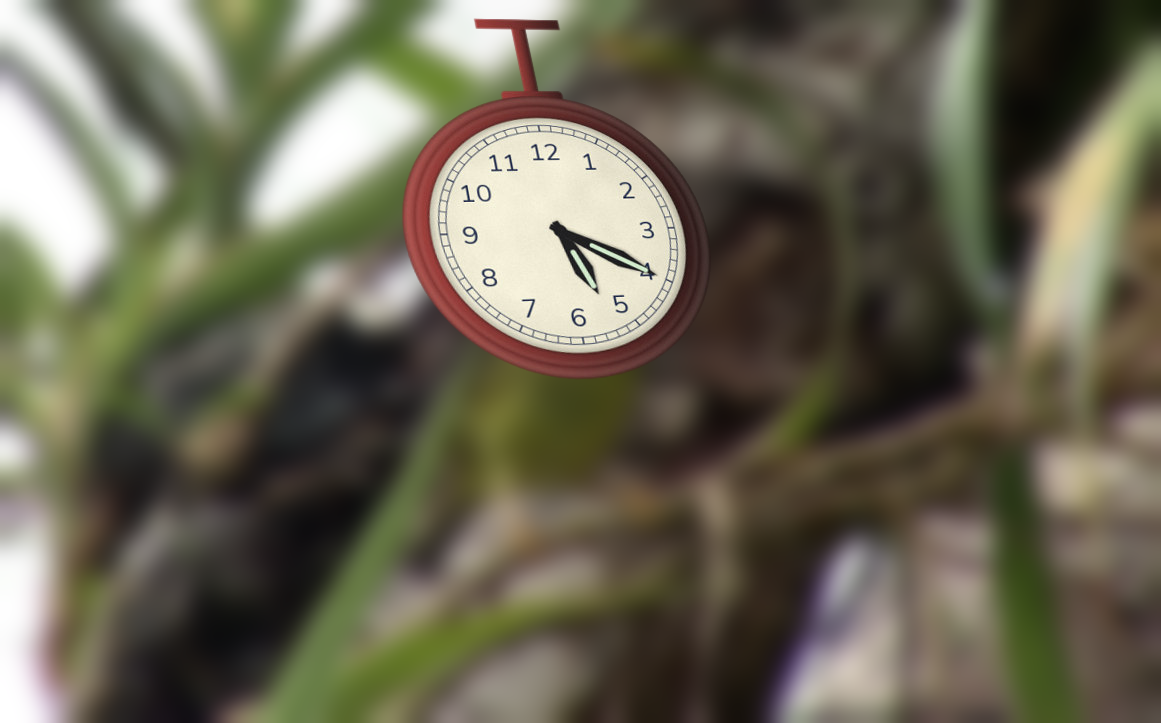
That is **5:20**
